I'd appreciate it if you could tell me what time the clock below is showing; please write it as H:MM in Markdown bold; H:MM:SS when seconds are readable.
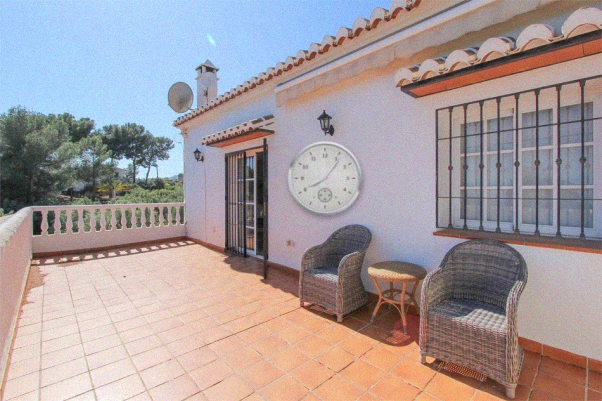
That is **8:06**
